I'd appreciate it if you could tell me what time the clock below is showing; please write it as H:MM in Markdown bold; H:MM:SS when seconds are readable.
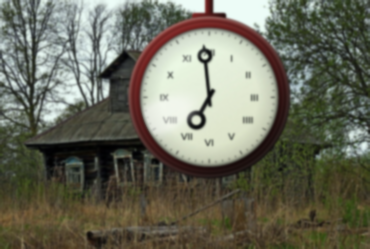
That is **6:59**
